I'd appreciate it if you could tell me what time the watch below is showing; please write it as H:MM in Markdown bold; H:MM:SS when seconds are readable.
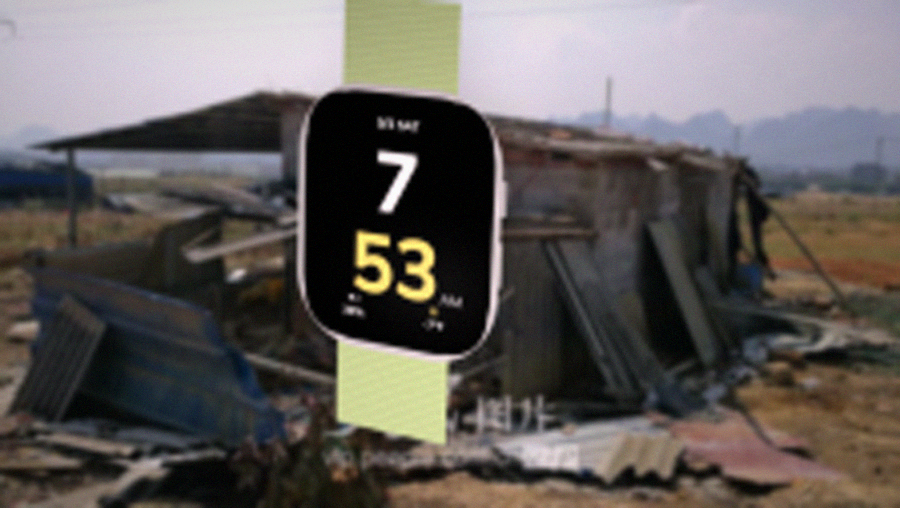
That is **7:53**
